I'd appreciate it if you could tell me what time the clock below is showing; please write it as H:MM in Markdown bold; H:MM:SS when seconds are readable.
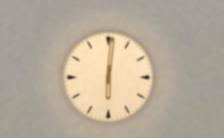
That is **6:01**
